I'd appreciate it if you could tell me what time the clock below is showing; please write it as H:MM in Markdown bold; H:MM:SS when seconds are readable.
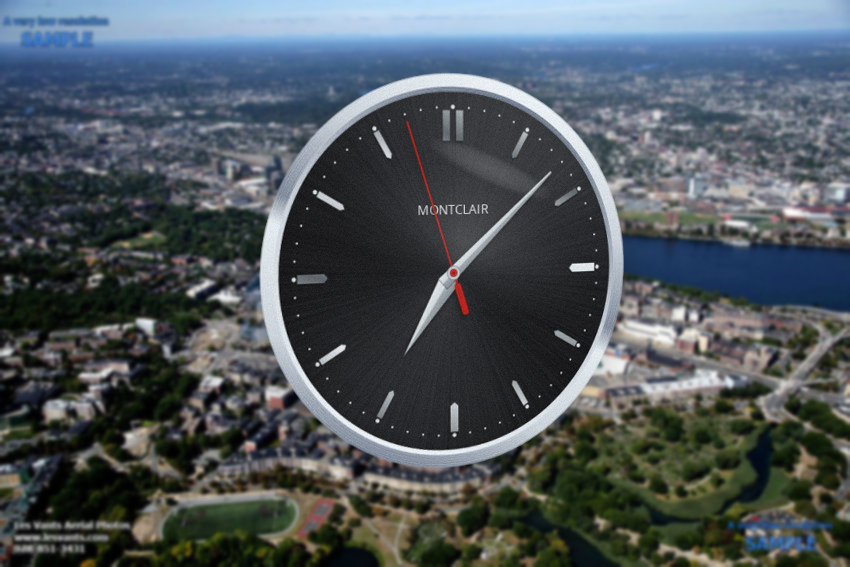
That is **7:07:57**
